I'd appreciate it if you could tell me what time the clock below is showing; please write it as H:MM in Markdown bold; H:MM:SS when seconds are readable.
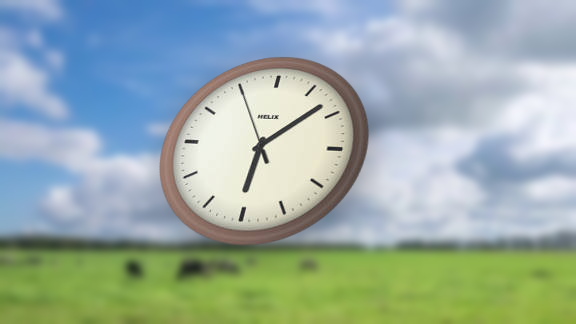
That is **6:07:55**
